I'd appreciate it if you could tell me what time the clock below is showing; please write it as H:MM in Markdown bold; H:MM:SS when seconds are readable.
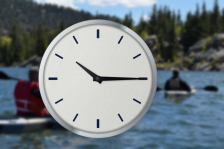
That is **10:15**
